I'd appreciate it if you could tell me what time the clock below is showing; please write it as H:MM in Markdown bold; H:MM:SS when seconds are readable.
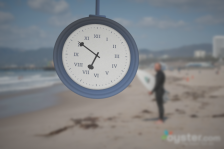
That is **6:51**
